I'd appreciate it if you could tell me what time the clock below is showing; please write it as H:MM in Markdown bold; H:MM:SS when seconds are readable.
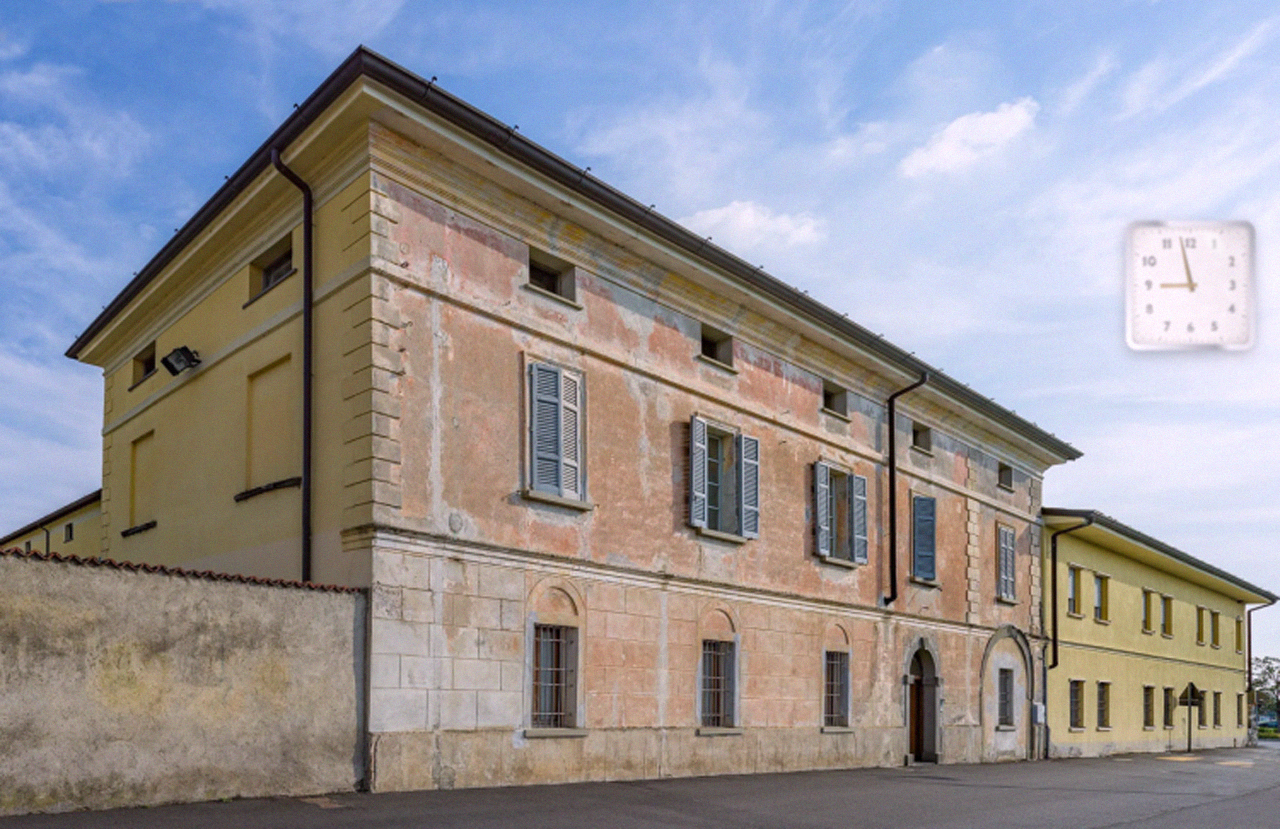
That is **8:58**
